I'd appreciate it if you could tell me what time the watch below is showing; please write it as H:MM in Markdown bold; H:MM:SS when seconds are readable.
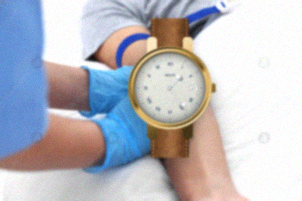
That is **1:24**
